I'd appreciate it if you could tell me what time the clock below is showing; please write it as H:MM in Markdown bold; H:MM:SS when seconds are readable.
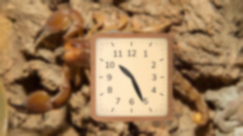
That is **10:26**
